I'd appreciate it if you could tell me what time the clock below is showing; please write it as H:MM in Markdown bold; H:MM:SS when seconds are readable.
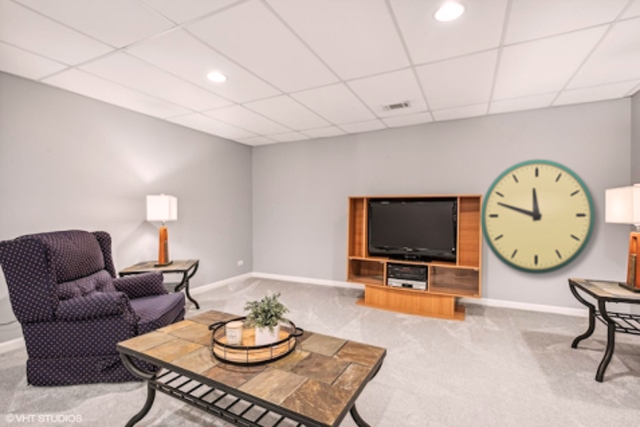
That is **11:48**
